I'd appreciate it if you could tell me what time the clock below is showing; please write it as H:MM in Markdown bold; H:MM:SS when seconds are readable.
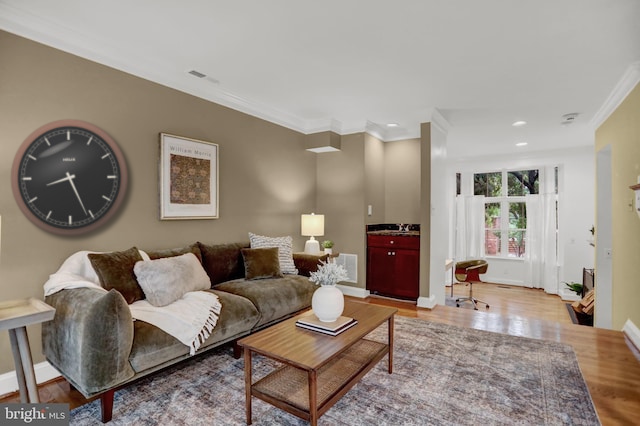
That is **8:26**
